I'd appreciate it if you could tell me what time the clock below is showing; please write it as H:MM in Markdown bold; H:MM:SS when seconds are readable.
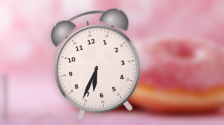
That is **6:36**
